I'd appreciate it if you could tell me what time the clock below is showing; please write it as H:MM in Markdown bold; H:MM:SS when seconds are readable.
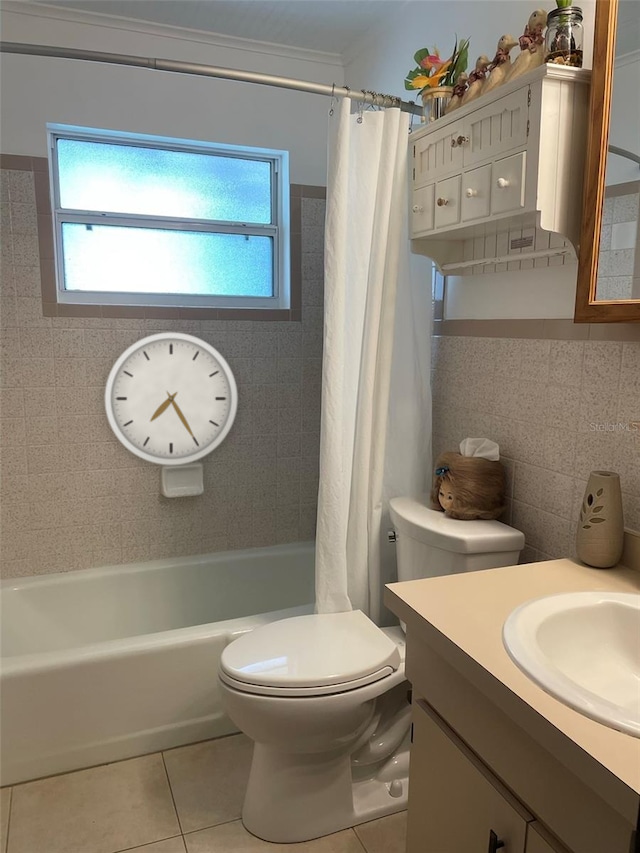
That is **7:25**
